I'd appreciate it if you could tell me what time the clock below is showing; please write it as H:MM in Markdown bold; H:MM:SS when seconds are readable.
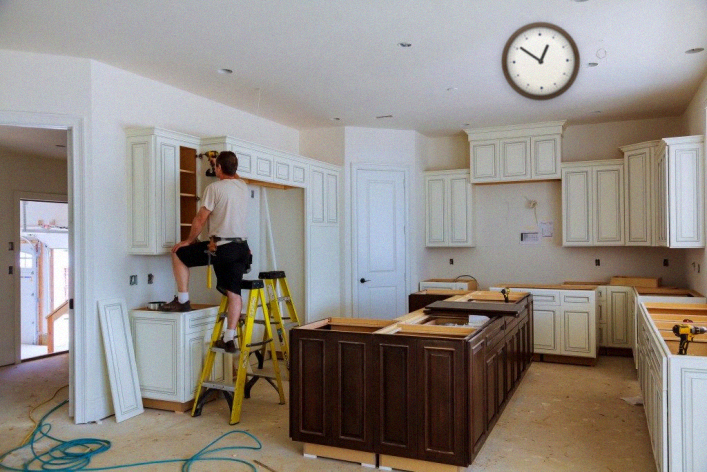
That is **12:51**
